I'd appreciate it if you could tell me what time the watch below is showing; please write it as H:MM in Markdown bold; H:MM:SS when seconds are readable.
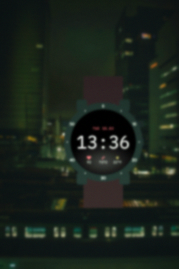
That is **13:36**
